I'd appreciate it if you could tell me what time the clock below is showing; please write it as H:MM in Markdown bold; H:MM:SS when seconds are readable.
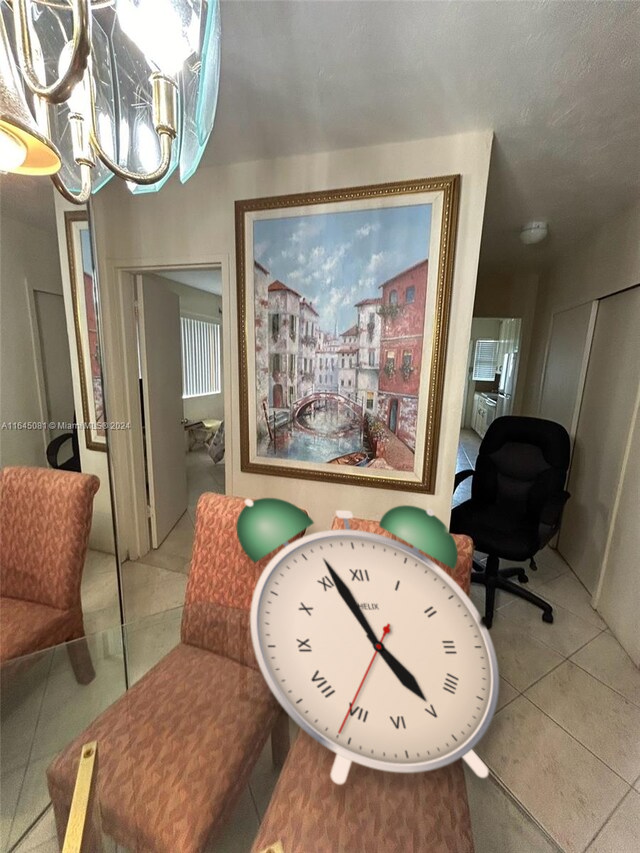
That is **4:56:36**
